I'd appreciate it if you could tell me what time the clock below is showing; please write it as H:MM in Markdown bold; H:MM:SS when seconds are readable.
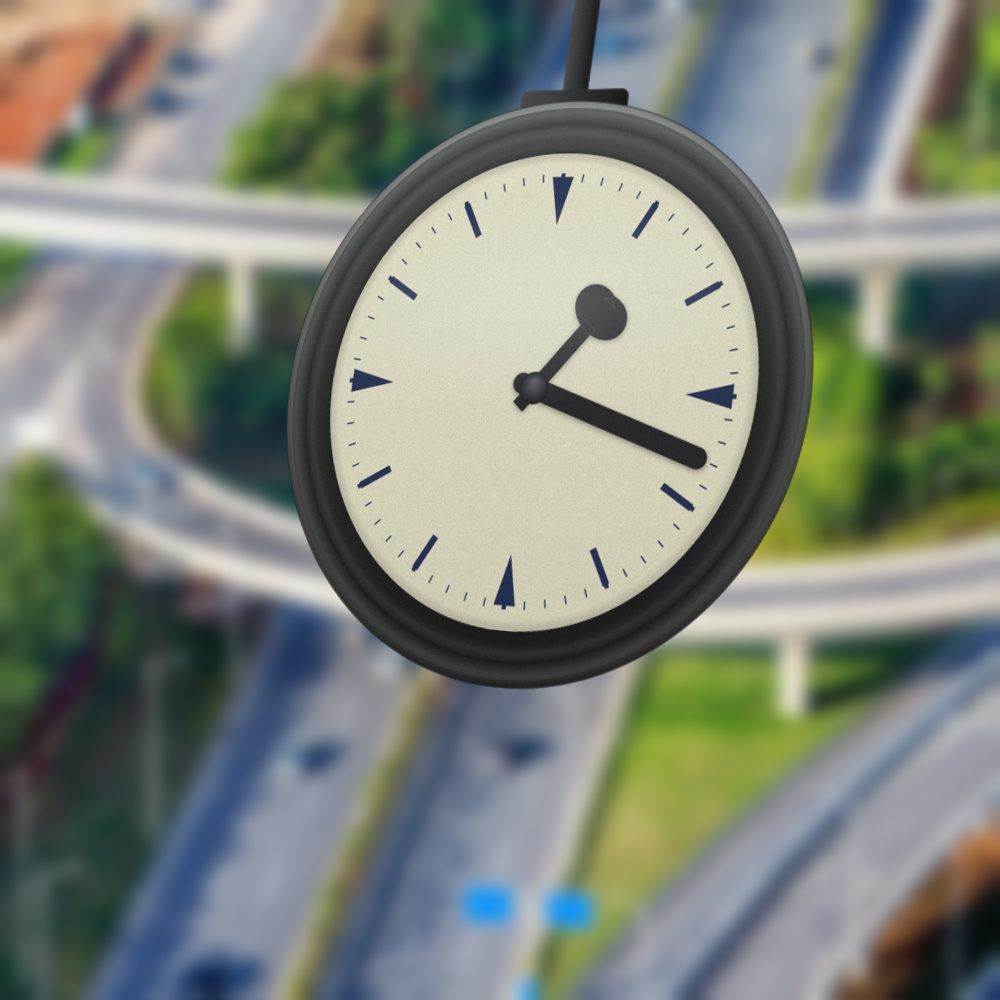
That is **1:18**
